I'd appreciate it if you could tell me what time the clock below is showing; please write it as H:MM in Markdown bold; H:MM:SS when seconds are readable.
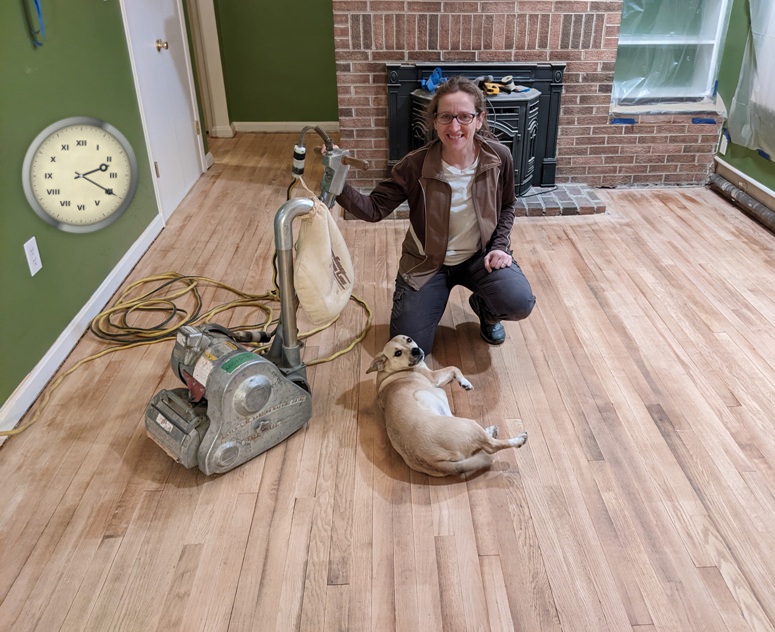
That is **2:20**
